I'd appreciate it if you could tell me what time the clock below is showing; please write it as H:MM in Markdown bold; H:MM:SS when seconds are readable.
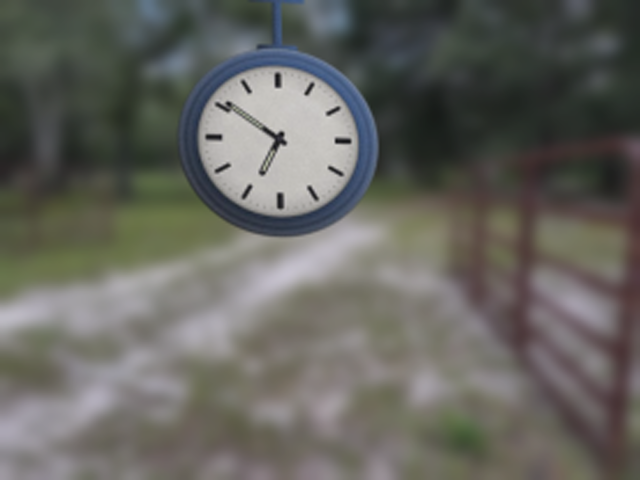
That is **6:51**
